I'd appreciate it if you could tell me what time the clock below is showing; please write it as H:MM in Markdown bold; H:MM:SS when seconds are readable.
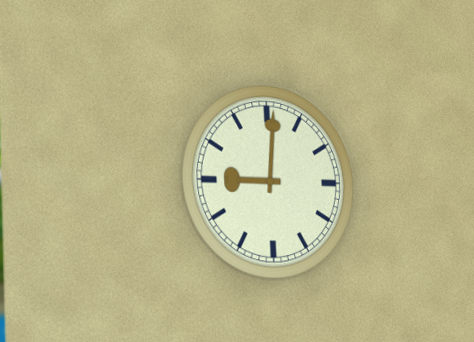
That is **9:01**
